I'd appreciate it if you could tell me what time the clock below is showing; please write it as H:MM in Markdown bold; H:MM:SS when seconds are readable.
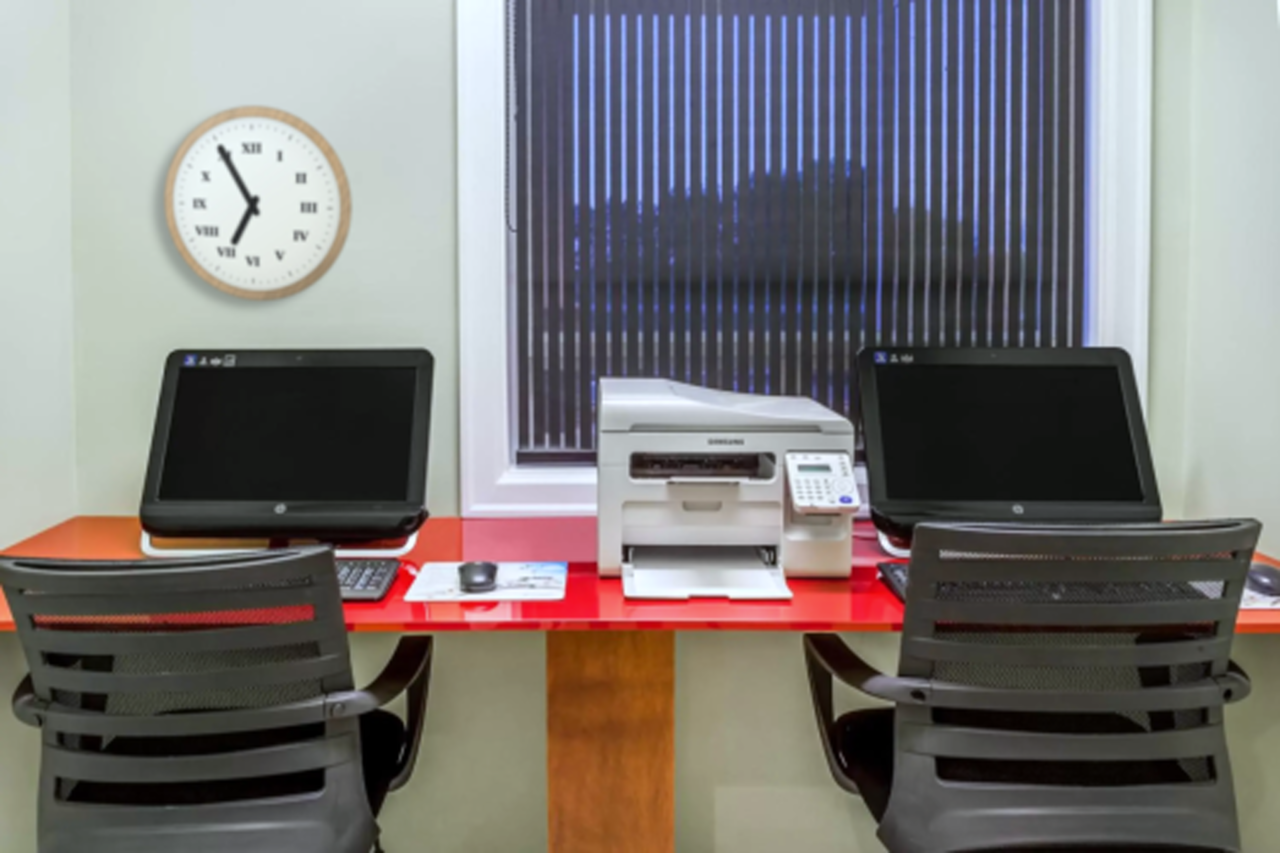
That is **6:55**
